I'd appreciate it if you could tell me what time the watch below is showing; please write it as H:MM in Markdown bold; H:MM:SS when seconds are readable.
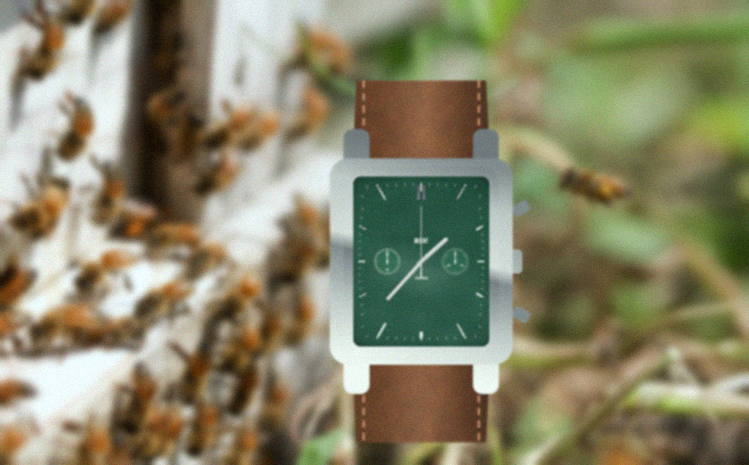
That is **1:37**
